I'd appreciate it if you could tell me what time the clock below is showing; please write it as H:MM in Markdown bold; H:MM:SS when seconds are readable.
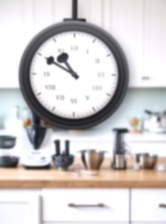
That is **10:50**
